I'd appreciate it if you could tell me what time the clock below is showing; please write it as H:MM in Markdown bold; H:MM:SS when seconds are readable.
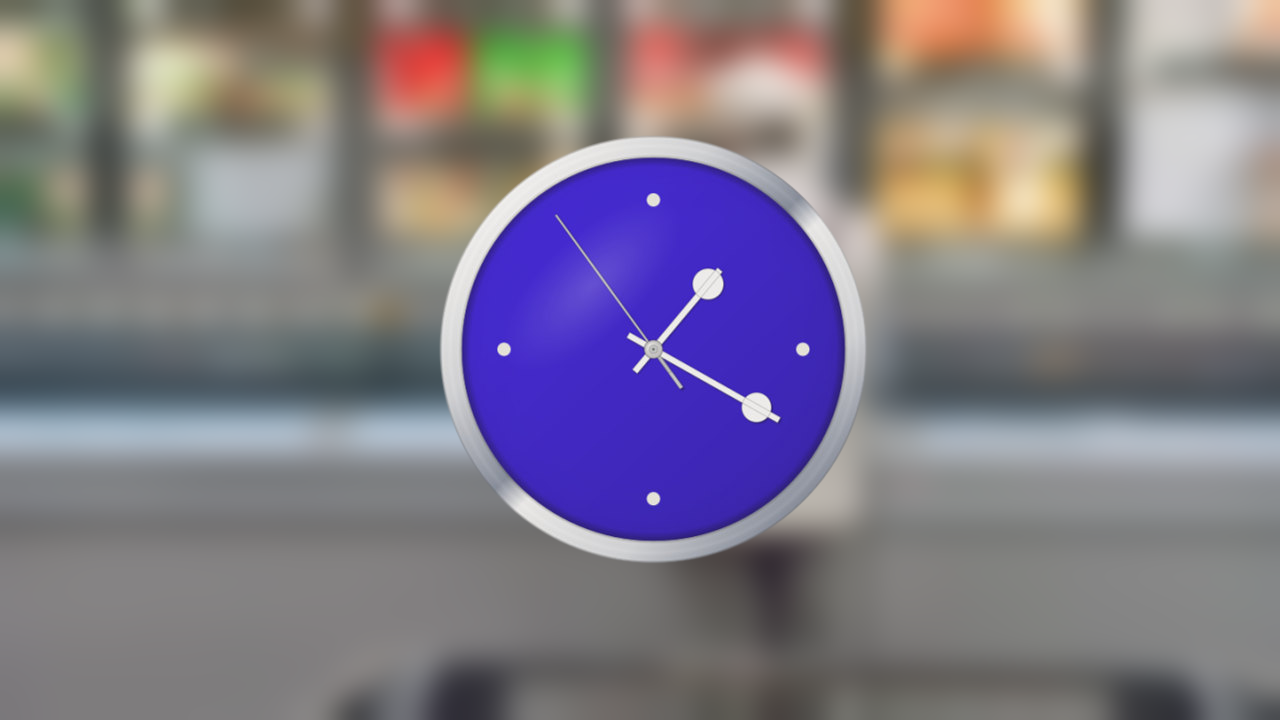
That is **1:19:54**
